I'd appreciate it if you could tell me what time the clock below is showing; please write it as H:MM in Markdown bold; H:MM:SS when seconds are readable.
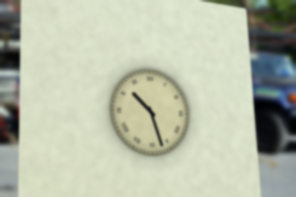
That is **10:27**
